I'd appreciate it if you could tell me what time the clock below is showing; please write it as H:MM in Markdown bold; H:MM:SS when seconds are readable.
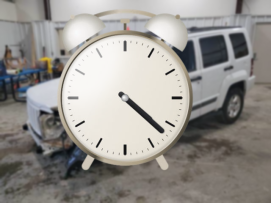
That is **4:22**
